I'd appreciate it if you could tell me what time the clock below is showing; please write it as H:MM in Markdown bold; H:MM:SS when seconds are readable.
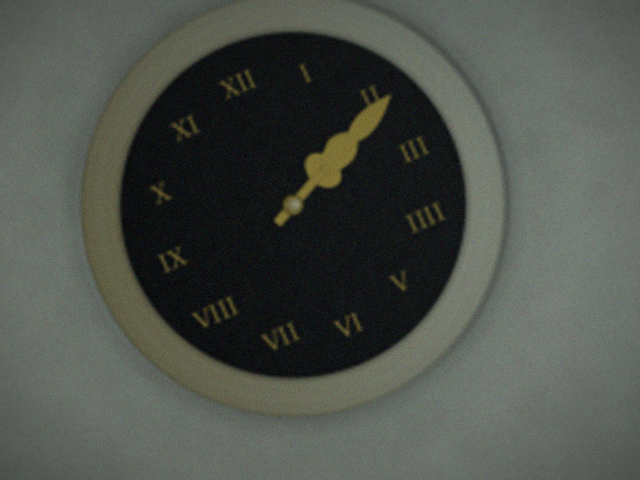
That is **2:11**
